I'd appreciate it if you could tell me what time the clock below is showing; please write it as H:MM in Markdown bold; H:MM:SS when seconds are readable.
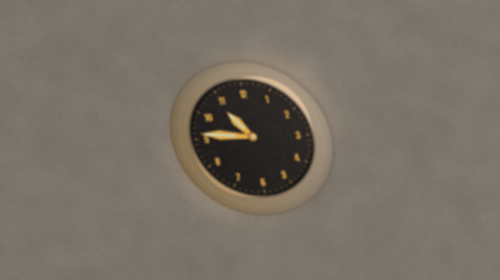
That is **10:46**
